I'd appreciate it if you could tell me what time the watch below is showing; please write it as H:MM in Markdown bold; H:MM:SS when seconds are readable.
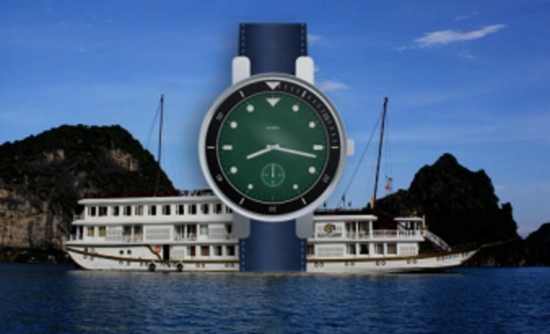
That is **8:17**
